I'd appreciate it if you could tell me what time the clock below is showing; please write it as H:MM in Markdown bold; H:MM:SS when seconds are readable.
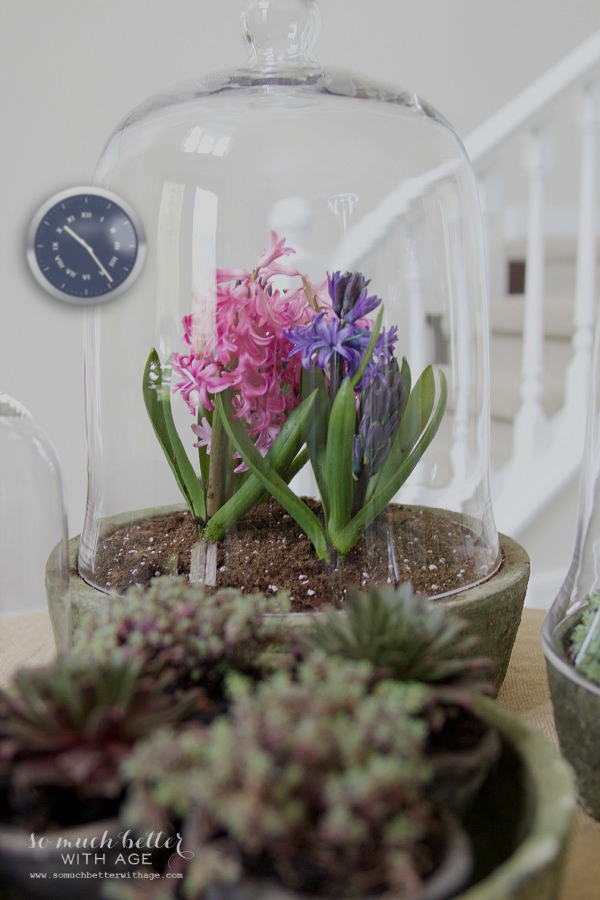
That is **10:24**
